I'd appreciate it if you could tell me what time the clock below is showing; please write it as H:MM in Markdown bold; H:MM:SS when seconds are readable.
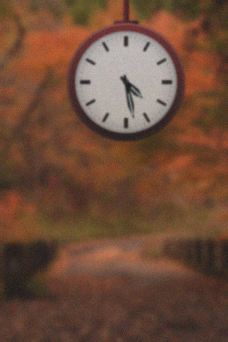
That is **4:28**
